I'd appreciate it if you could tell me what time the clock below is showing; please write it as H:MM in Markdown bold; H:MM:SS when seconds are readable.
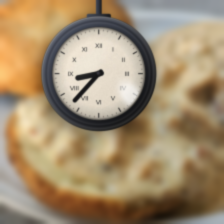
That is **8:37**
